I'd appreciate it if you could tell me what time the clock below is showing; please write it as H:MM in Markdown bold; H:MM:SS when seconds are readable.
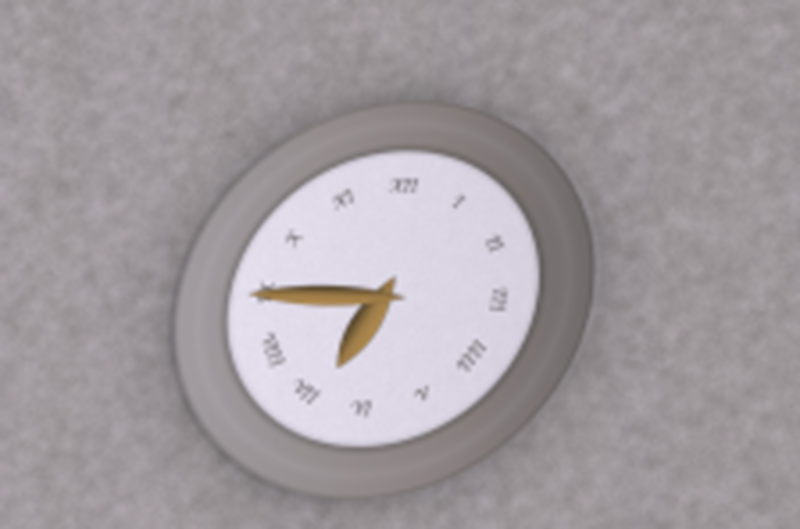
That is **6:45**
